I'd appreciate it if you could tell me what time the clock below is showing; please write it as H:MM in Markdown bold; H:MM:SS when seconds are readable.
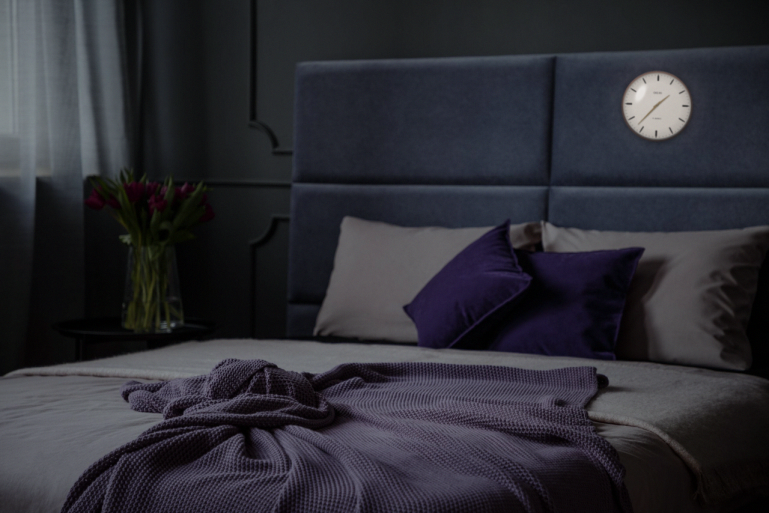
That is **1:37**
